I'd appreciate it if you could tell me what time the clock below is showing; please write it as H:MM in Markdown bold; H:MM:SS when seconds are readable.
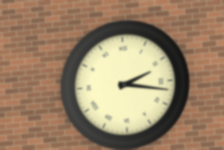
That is **2:17**
